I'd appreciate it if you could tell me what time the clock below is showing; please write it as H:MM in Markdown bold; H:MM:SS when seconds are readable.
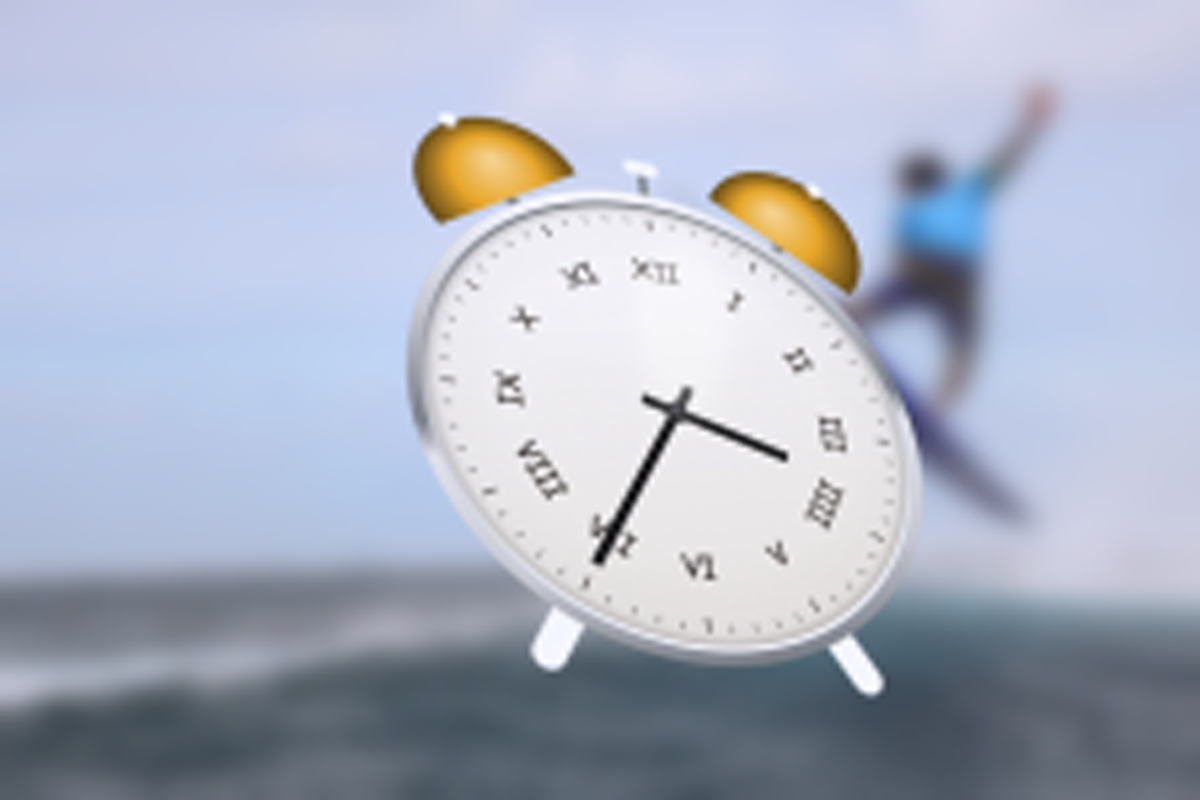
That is **3:35**
